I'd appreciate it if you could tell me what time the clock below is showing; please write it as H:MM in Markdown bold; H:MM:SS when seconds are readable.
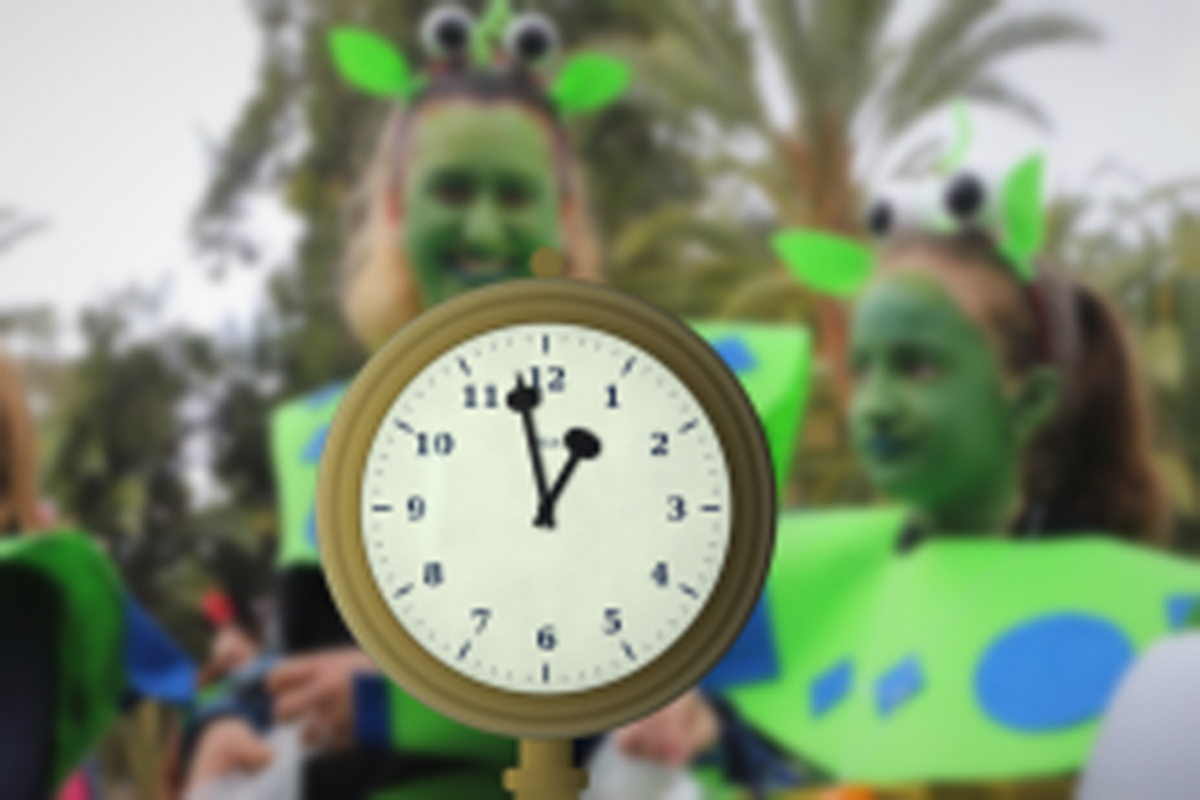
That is **12:58**
